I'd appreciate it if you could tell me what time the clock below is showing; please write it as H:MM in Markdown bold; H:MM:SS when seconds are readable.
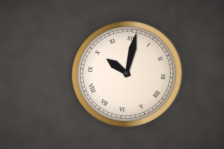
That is **10:01**
